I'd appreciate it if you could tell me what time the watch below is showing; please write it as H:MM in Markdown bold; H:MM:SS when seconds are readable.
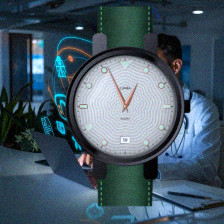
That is **12:56**
